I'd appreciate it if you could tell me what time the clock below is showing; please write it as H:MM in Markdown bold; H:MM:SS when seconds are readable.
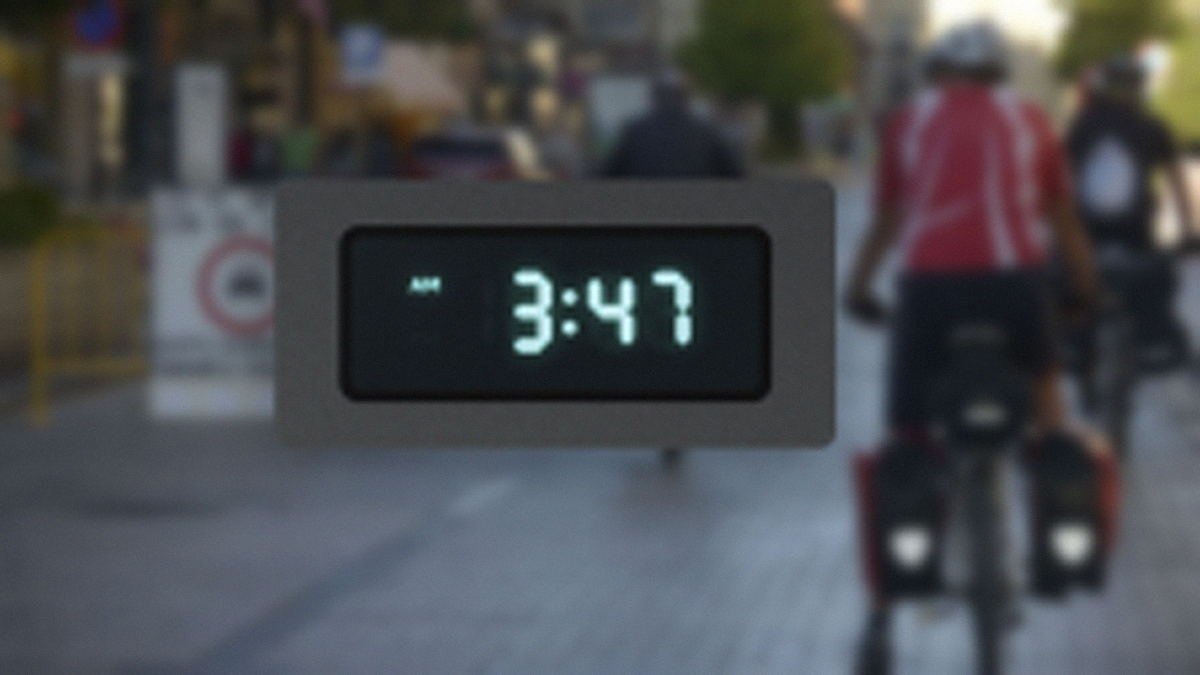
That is **3:47**
